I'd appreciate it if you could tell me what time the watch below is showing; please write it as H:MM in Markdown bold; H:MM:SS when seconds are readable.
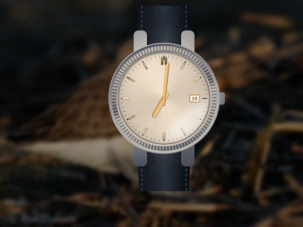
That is **7:01**
